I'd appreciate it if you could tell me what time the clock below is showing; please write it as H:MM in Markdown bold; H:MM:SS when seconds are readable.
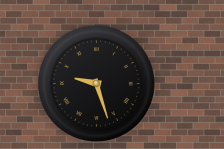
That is **9:27**
